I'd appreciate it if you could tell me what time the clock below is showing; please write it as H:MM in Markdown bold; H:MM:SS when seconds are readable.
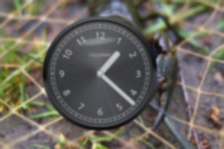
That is **1:22**
